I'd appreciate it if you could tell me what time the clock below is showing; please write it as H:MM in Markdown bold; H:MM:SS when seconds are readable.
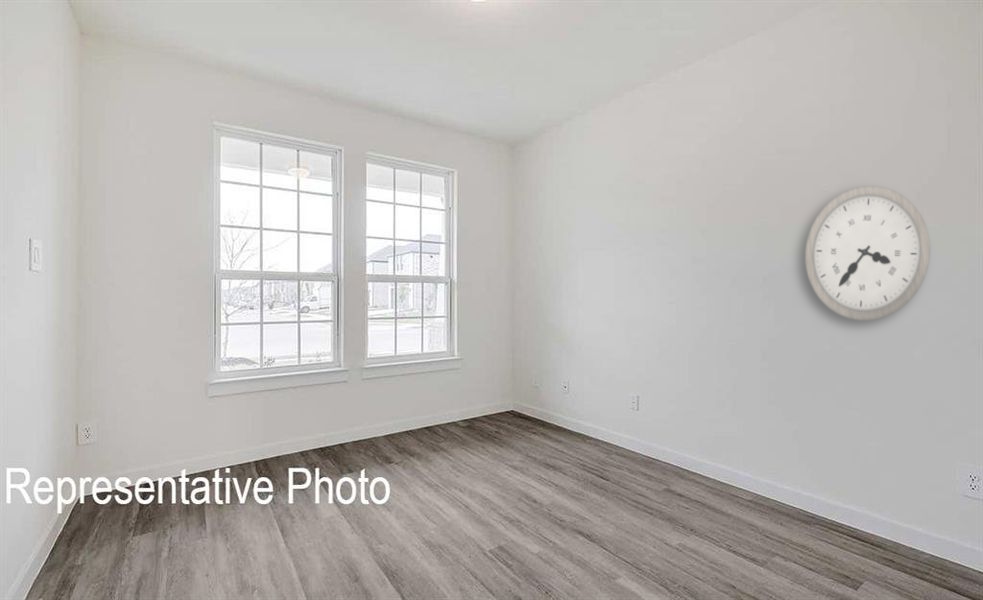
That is **3:36**
